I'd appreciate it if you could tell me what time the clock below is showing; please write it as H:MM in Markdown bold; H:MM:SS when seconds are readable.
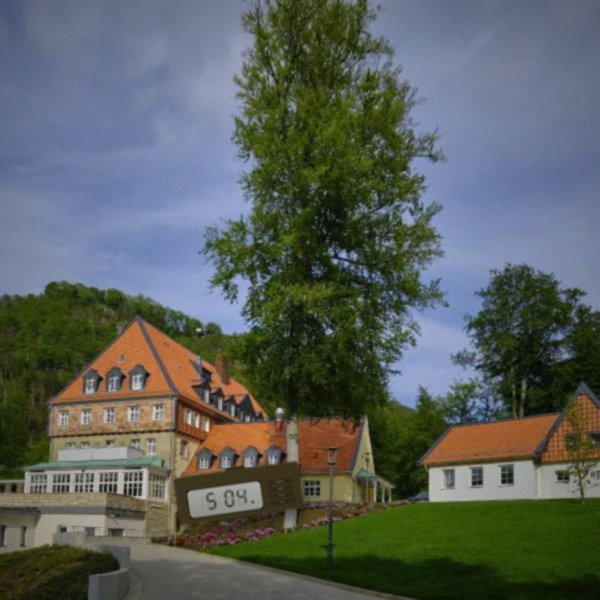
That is **5:04**
